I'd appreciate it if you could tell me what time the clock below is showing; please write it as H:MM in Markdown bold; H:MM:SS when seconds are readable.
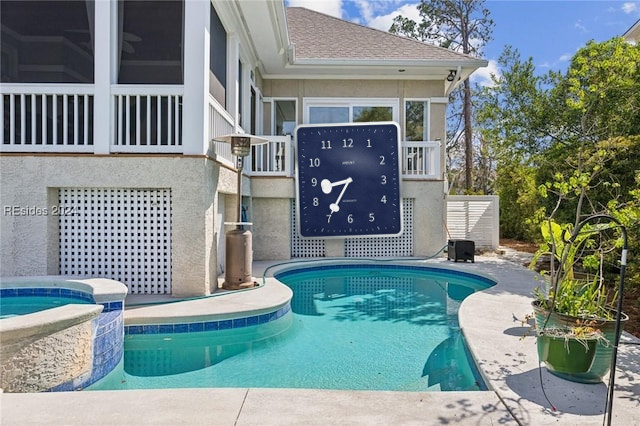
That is **8:35**
